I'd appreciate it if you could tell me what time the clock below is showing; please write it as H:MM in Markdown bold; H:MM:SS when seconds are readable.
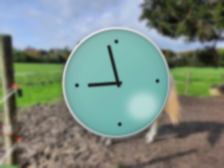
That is **8:58**
